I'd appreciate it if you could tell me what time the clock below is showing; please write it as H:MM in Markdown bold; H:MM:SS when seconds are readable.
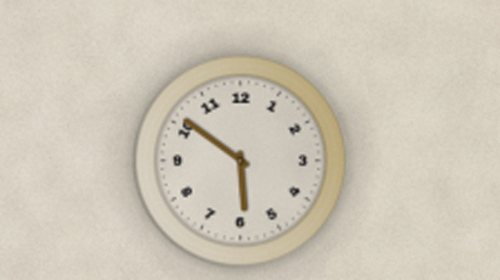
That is **5:51**
